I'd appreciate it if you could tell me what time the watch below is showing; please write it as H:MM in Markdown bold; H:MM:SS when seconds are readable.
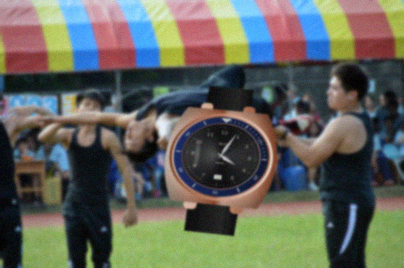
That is **4:04**
